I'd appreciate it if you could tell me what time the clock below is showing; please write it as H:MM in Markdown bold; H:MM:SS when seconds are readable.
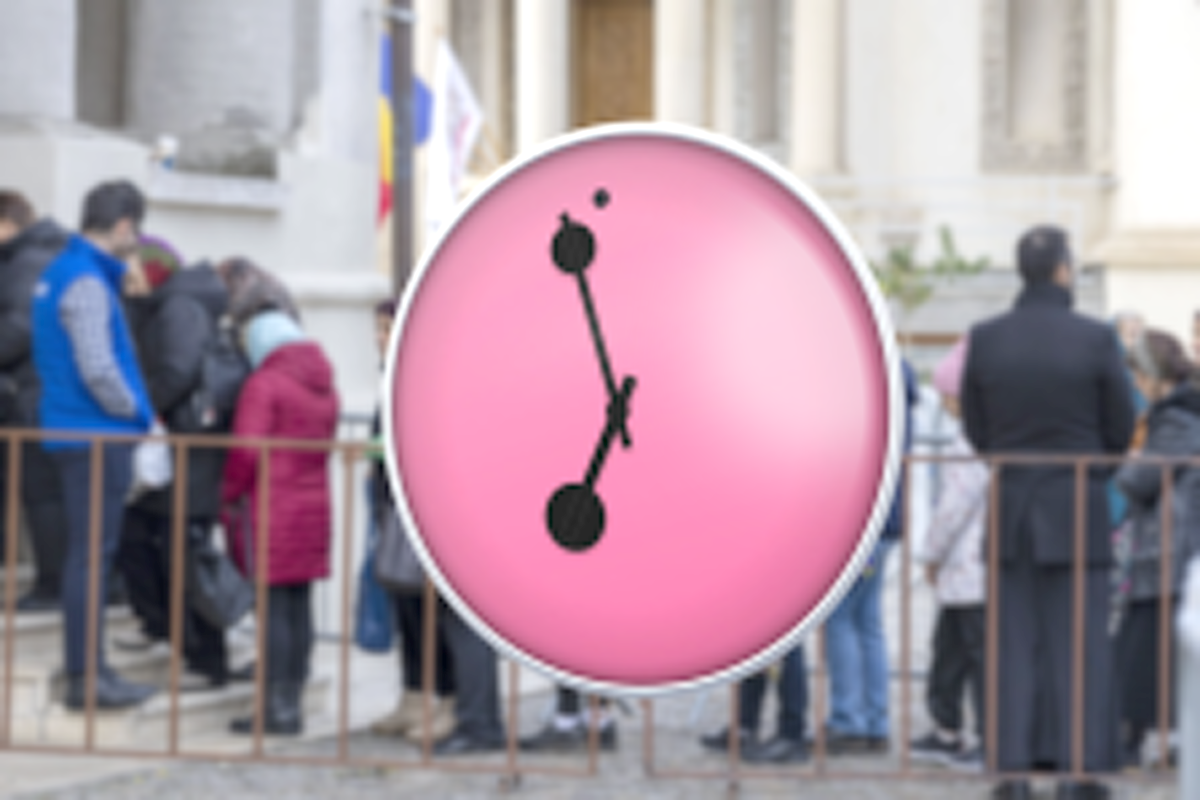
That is **6:58**
